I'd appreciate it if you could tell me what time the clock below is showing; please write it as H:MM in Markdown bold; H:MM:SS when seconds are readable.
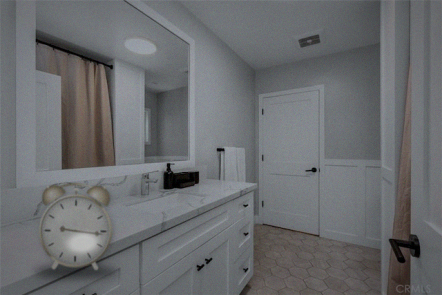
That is **9:16**
